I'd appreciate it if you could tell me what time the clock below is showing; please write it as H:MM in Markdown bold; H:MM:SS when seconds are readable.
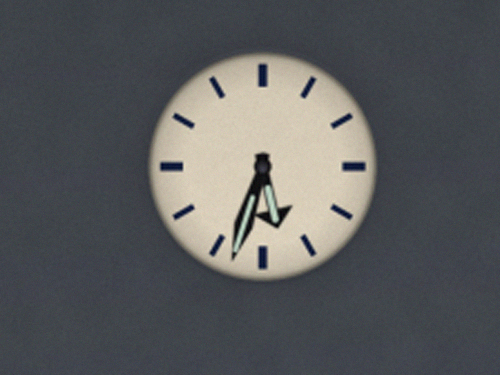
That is **5:33**
